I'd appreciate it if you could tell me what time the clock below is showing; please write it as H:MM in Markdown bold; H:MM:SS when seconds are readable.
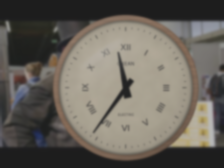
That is **11:36**
